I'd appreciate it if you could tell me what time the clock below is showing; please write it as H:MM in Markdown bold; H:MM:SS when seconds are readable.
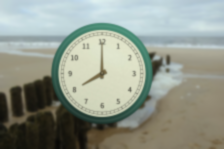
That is **8:00**
